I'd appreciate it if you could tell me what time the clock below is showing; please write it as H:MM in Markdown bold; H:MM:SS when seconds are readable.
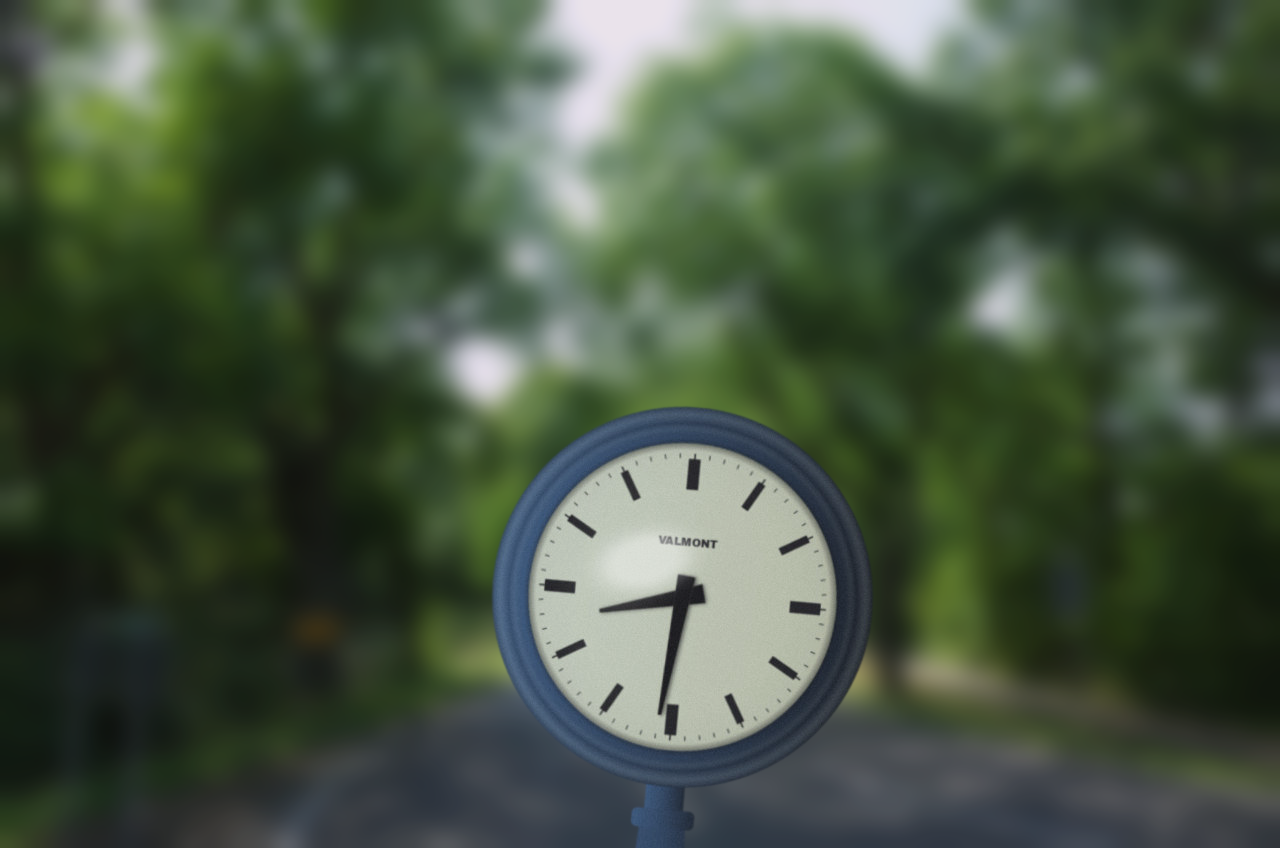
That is **8:31**
